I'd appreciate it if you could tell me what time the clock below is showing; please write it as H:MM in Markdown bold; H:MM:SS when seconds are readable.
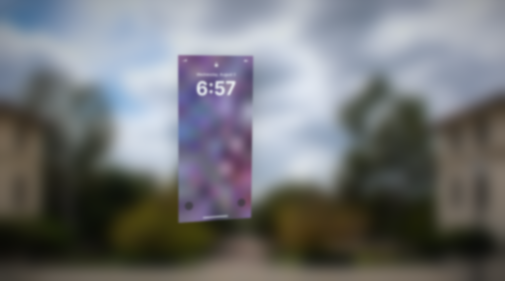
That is **6:57**
